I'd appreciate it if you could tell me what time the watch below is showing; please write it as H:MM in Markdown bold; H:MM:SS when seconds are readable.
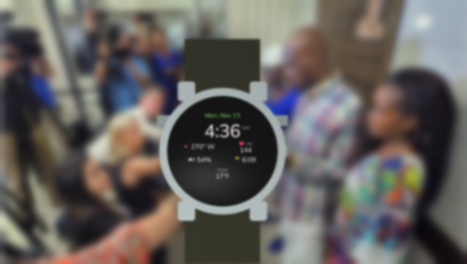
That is **4:36**
